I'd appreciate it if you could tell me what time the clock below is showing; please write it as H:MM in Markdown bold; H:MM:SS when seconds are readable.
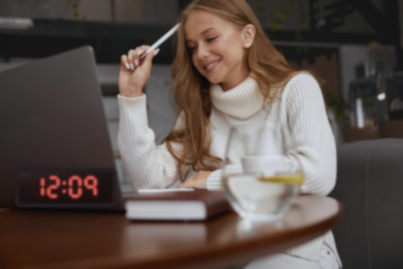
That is **12:09**
